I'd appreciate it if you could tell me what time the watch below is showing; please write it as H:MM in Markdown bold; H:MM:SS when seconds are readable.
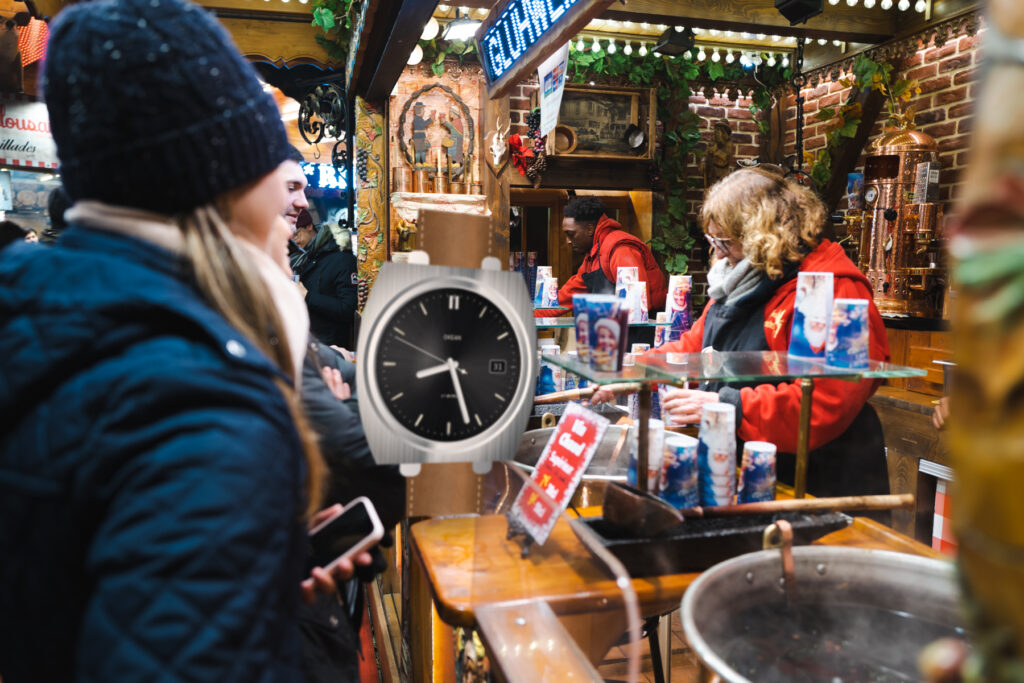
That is **8:26:49**
